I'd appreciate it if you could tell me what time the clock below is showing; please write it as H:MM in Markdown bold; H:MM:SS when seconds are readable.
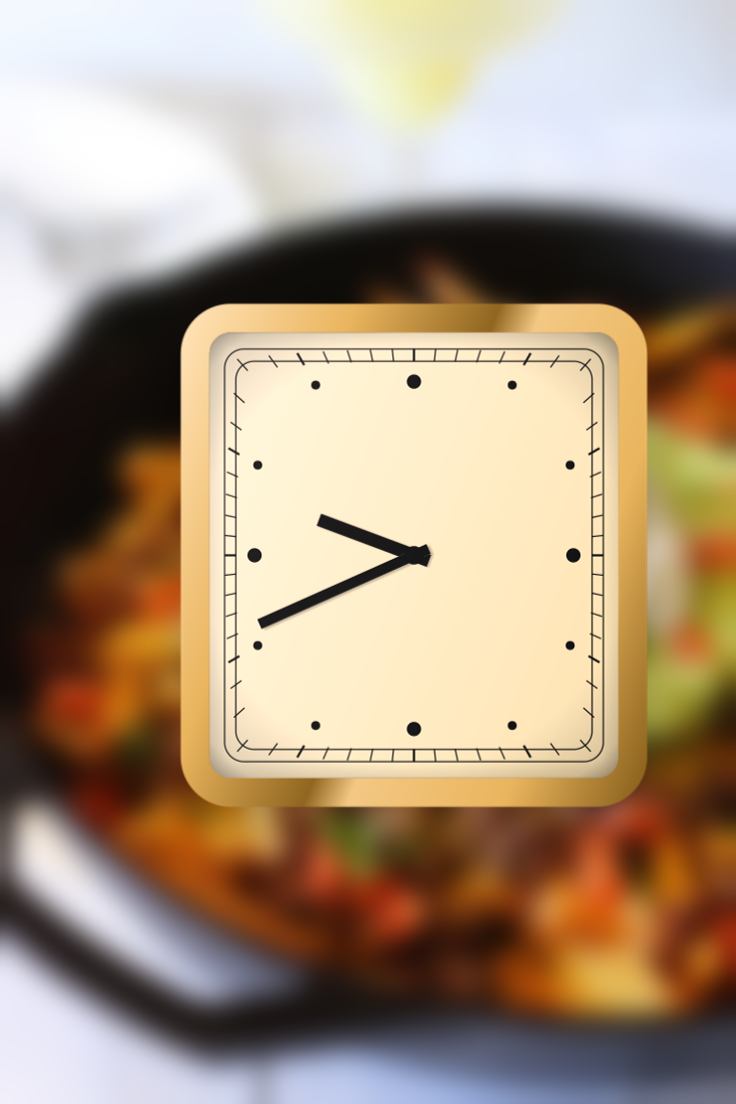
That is **9:41**
